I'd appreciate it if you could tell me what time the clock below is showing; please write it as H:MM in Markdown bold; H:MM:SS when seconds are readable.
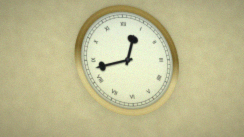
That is **12:43**
